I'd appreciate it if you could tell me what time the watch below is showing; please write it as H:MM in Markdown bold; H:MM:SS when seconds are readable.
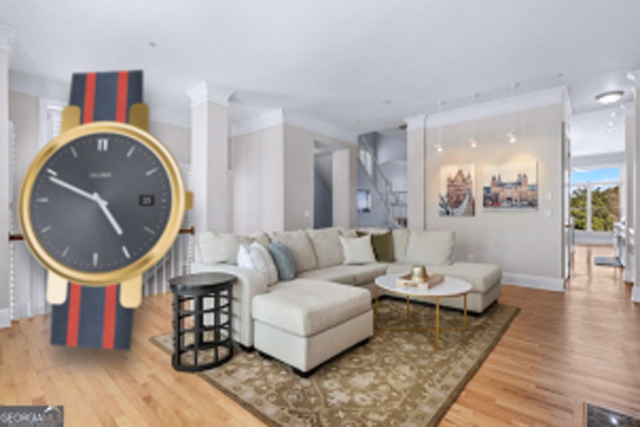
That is **4:49**
